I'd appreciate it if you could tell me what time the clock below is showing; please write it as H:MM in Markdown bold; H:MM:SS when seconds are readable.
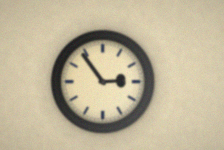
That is **2:54**
